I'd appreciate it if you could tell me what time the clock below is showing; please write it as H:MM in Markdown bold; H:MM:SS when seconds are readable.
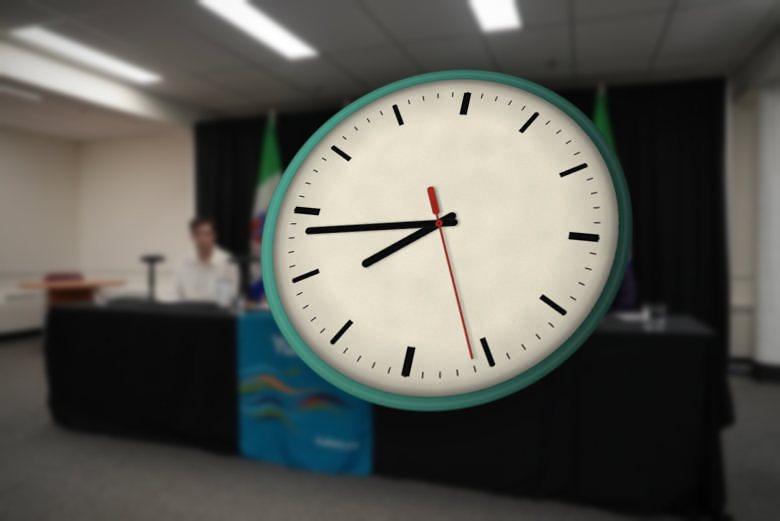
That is **7:43:26**
